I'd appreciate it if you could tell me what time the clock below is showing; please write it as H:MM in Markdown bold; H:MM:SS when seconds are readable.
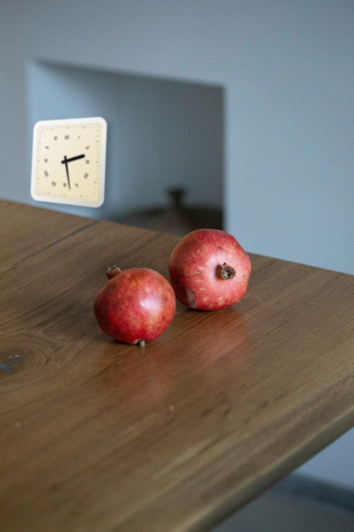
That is **2:28**
